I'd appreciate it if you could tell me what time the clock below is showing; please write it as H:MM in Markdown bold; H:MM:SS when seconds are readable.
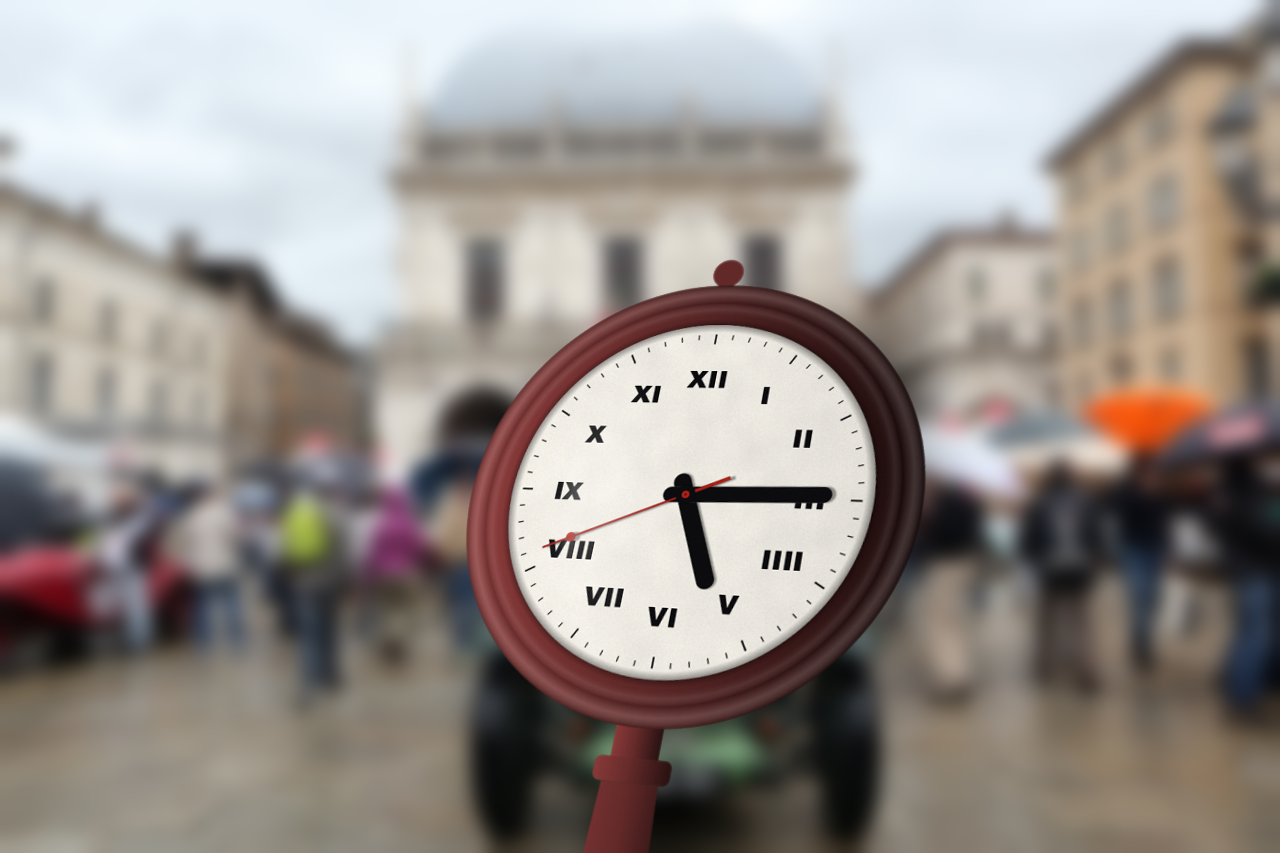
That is **5:14:41**
